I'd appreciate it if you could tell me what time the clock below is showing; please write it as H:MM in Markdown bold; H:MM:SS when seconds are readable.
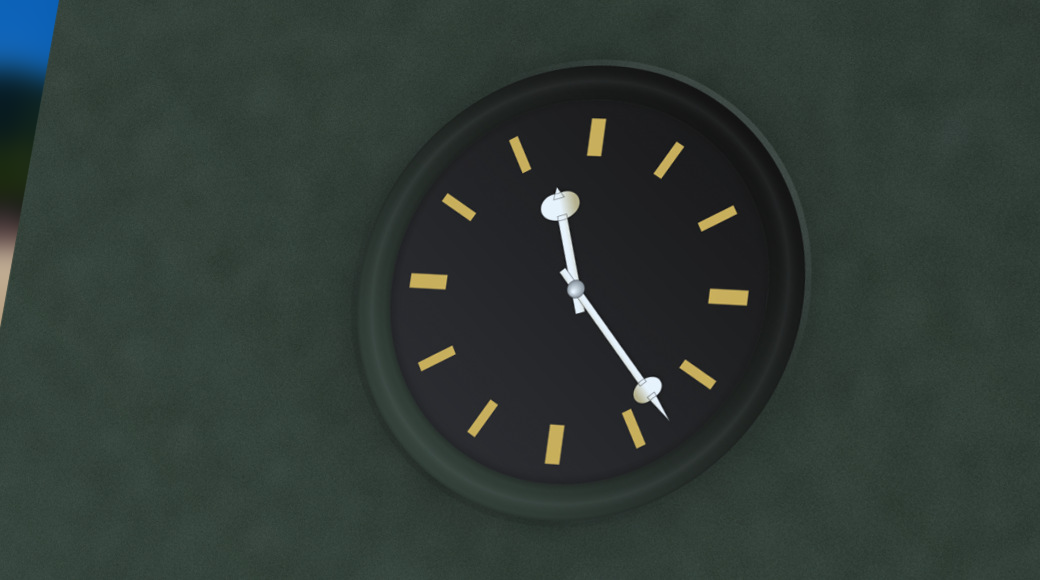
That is **11:23**
